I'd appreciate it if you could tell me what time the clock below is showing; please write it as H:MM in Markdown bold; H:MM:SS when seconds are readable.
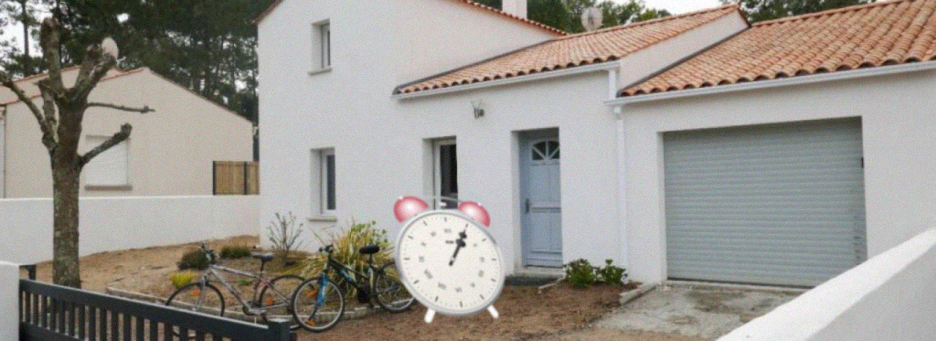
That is **1:05**
